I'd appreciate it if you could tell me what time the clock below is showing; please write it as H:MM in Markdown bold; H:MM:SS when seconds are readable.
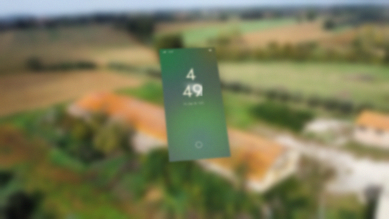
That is **4:49**
